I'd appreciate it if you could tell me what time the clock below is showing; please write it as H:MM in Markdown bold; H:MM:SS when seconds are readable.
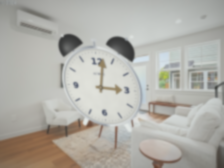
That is **3:02**
